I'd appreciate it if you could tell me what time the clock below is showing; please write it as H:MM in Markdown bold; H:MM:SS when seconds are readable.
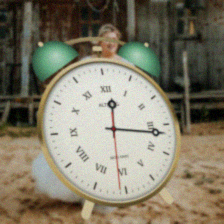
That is **12:16:31**
